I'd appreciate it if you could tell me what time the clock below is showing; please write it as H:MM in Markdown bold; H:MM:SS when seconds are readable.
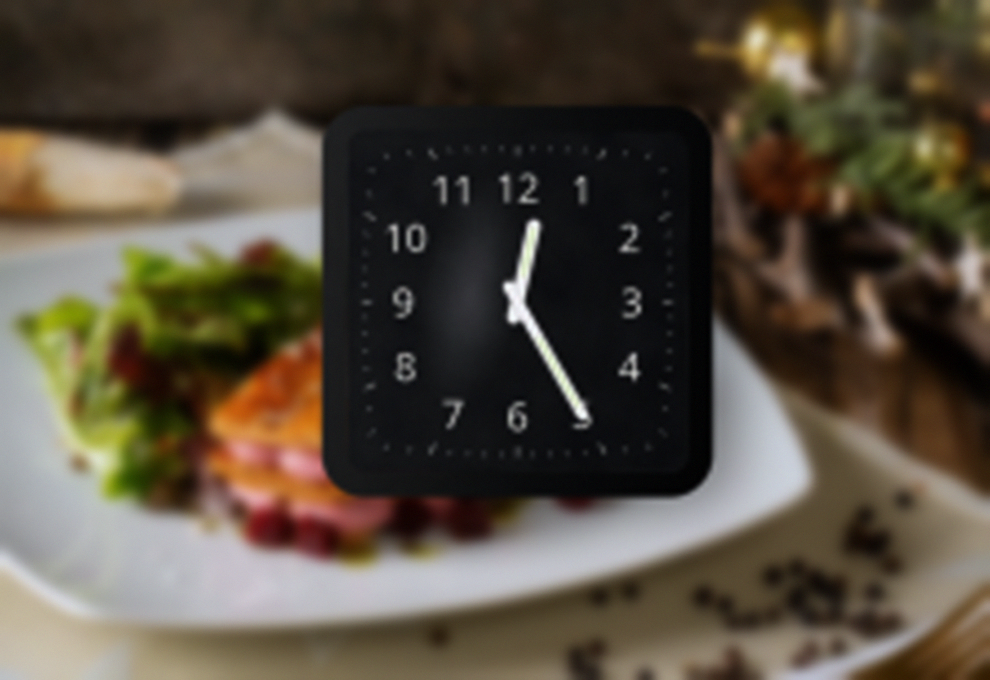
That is **12:25**
